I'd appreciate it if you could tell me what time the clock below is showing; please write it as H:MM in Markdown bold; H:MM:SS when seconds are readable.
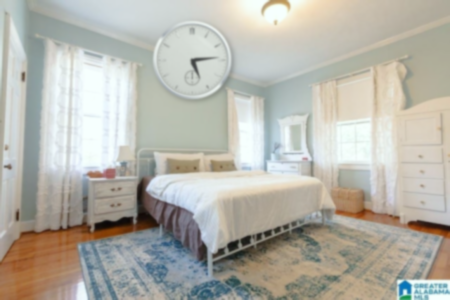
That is **5:14**
